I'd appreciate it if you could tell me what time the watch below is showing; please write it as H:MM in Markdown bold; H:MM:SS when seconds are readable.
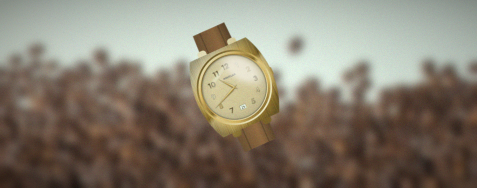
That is **10:41**
